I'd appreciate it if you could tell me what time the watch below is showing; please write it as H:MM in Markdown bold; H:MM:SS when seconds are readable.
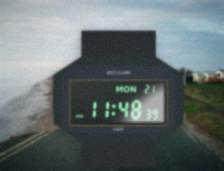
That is **11:48:39**
